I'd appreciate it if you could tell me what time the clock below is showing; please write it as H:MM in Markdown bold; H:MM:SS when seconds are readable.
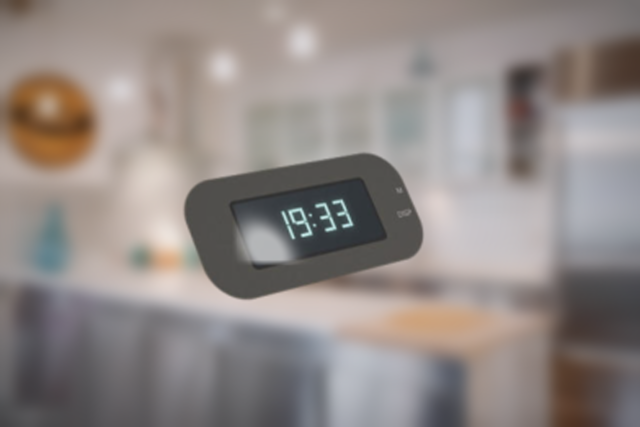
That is **19:33**
